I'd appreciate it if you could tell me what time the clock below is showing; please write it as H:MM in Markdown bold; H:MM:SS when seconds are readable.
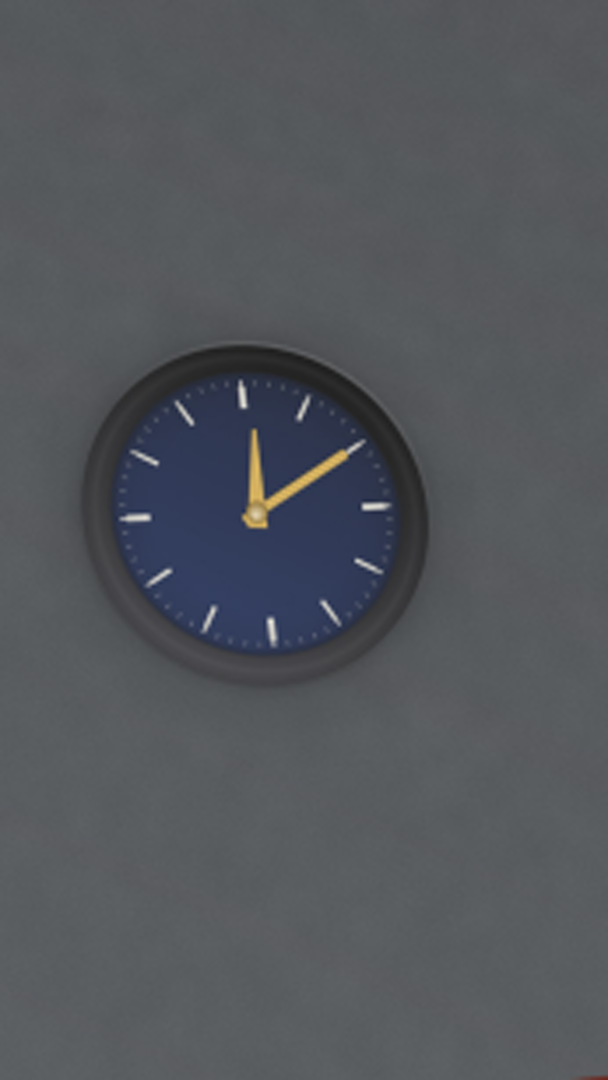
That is **12:10**
